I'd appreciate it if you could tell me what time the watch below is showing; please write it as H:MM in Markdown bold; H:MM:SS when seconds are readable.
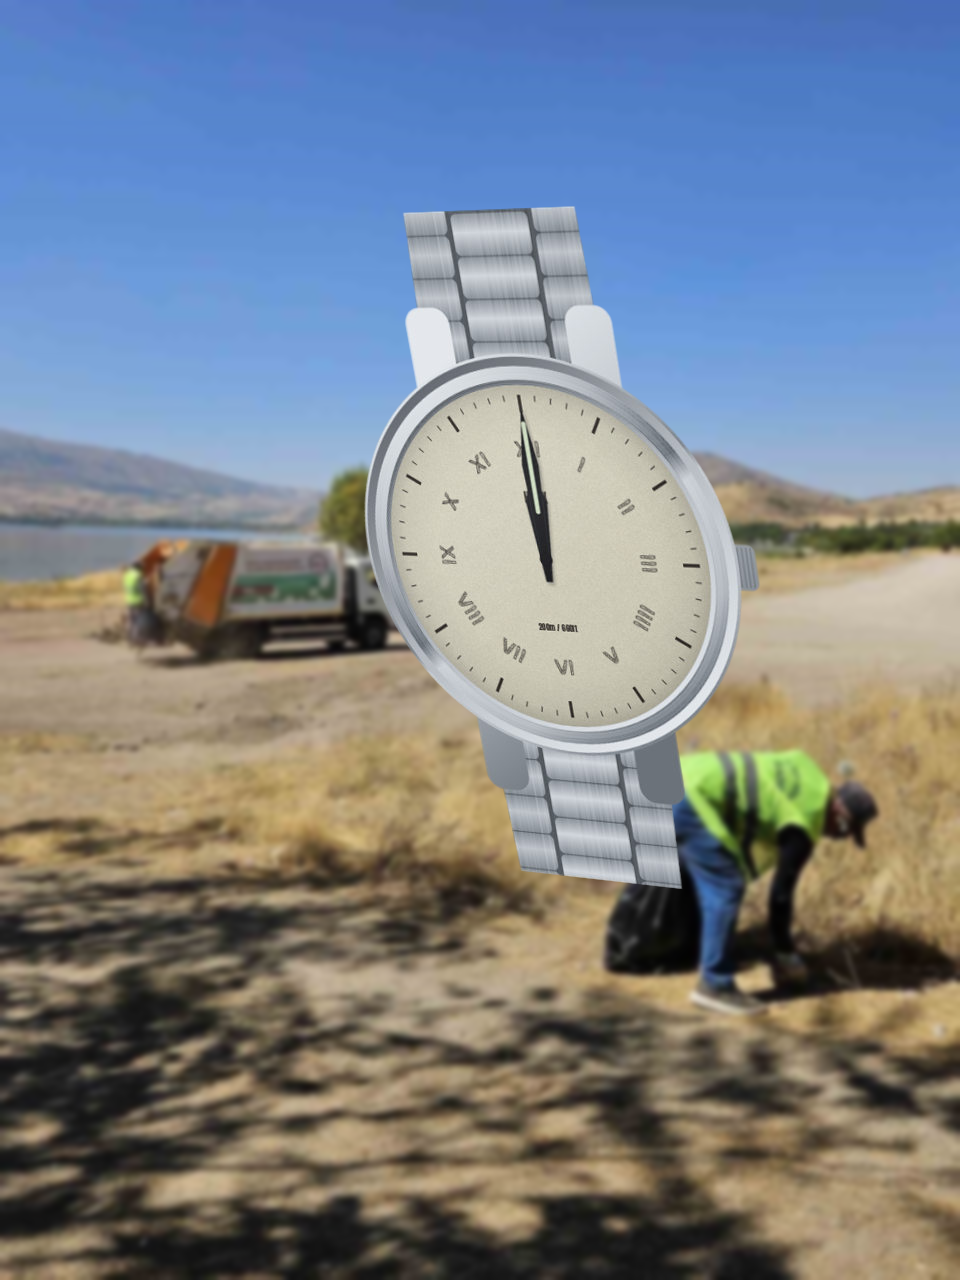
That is **12:00**
